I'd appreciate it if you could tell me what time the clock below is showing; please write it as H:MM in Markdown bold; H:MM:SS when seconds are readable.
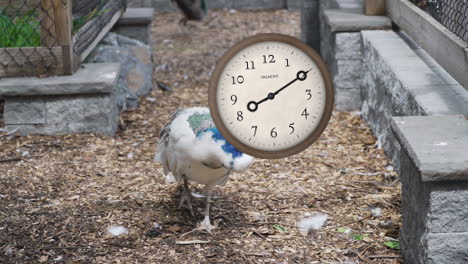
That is **8:10**
